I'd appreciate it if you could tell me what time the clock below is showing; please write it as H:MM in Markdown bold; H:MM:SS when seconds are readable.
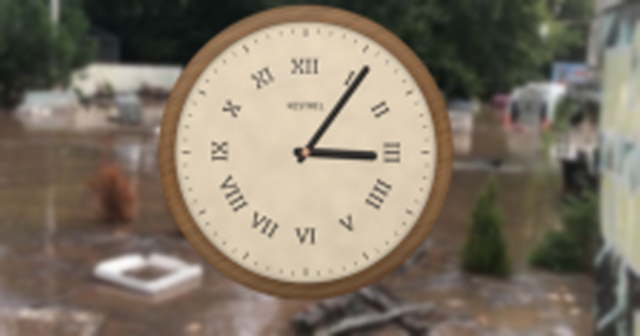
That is **3:06**
